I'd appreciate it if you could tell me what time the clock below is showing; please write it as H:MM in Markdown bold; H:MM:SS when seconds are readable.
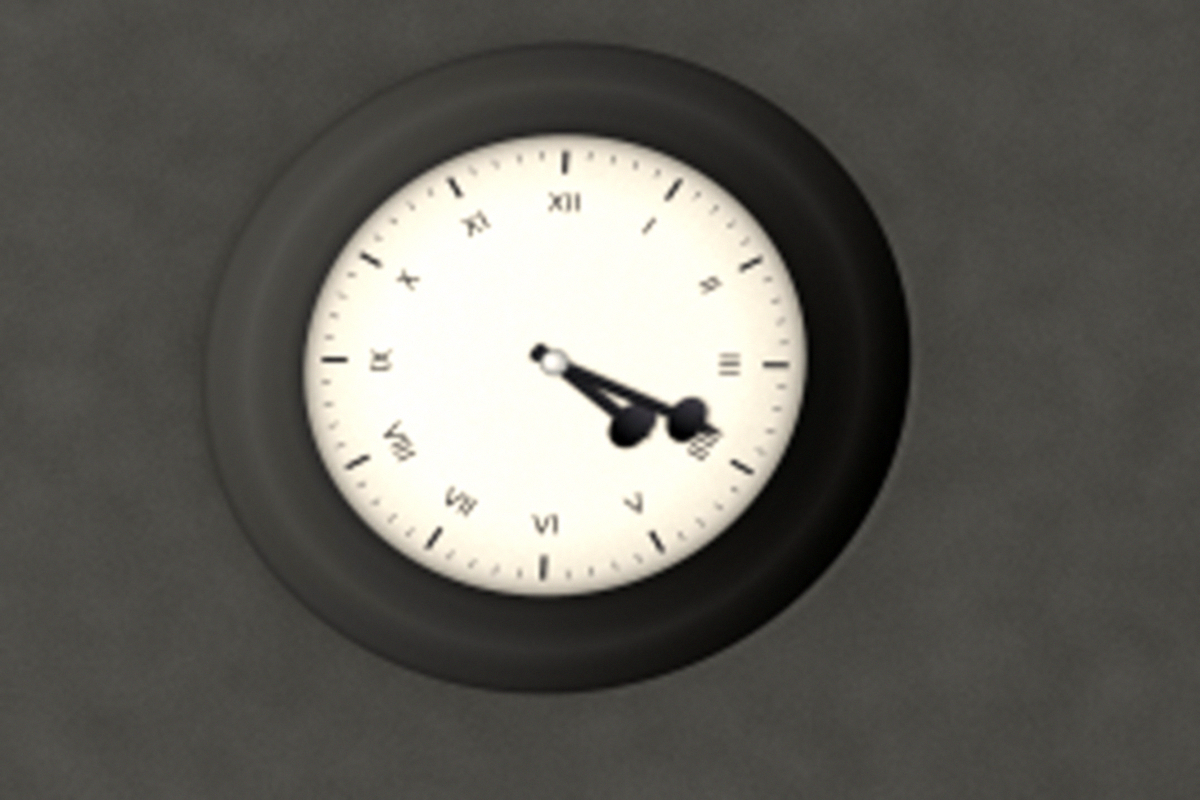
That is **4:19**
